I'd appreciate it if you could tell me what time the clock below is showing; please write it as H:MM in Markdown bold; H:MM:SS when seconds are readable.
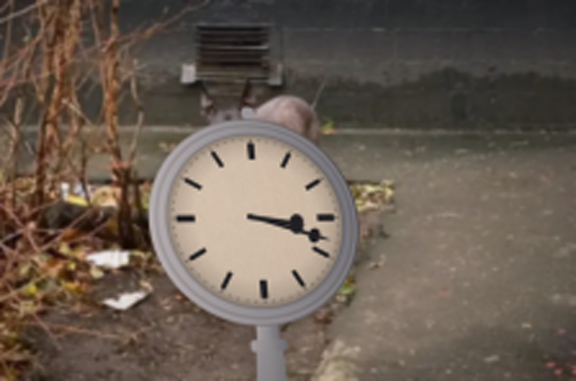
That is **3:18**
